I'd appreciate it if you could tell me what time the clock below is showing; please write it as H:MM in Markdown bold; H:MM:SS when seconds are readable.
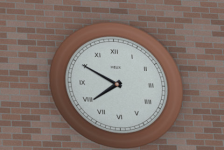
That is **7:50**
